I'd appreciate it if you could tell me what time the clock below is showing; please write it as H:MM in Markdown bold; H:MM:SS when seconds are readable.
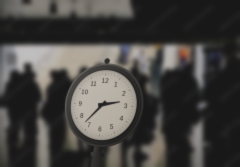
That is **2:37**
